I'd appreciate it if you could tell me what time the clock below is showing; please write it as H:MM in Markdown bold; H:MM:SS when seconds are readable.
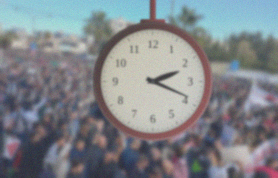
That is **2:19**
